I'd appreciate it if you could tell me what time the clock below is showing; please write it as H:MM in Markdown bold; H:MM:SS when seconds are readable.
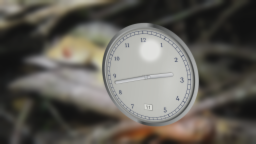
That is **2:43**
